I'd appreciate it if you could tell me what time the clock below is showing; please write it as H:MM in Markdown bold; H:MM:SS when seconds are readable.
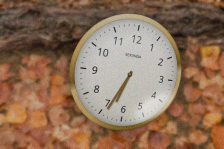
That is **6:34**
